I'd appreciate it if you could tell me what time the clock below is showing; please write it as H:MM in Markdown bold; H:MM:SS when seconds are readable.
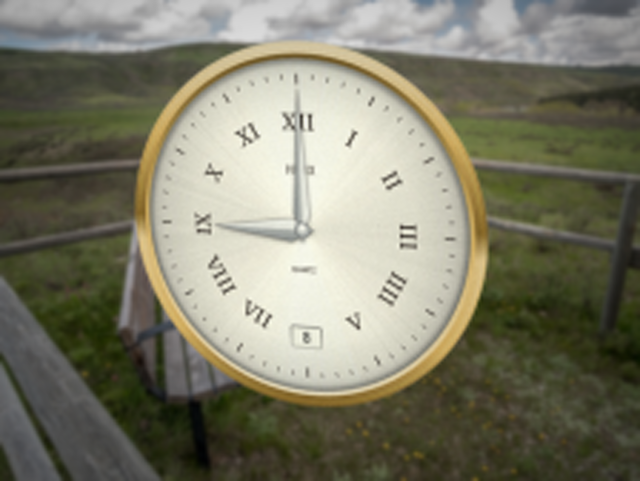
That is **9:00**
